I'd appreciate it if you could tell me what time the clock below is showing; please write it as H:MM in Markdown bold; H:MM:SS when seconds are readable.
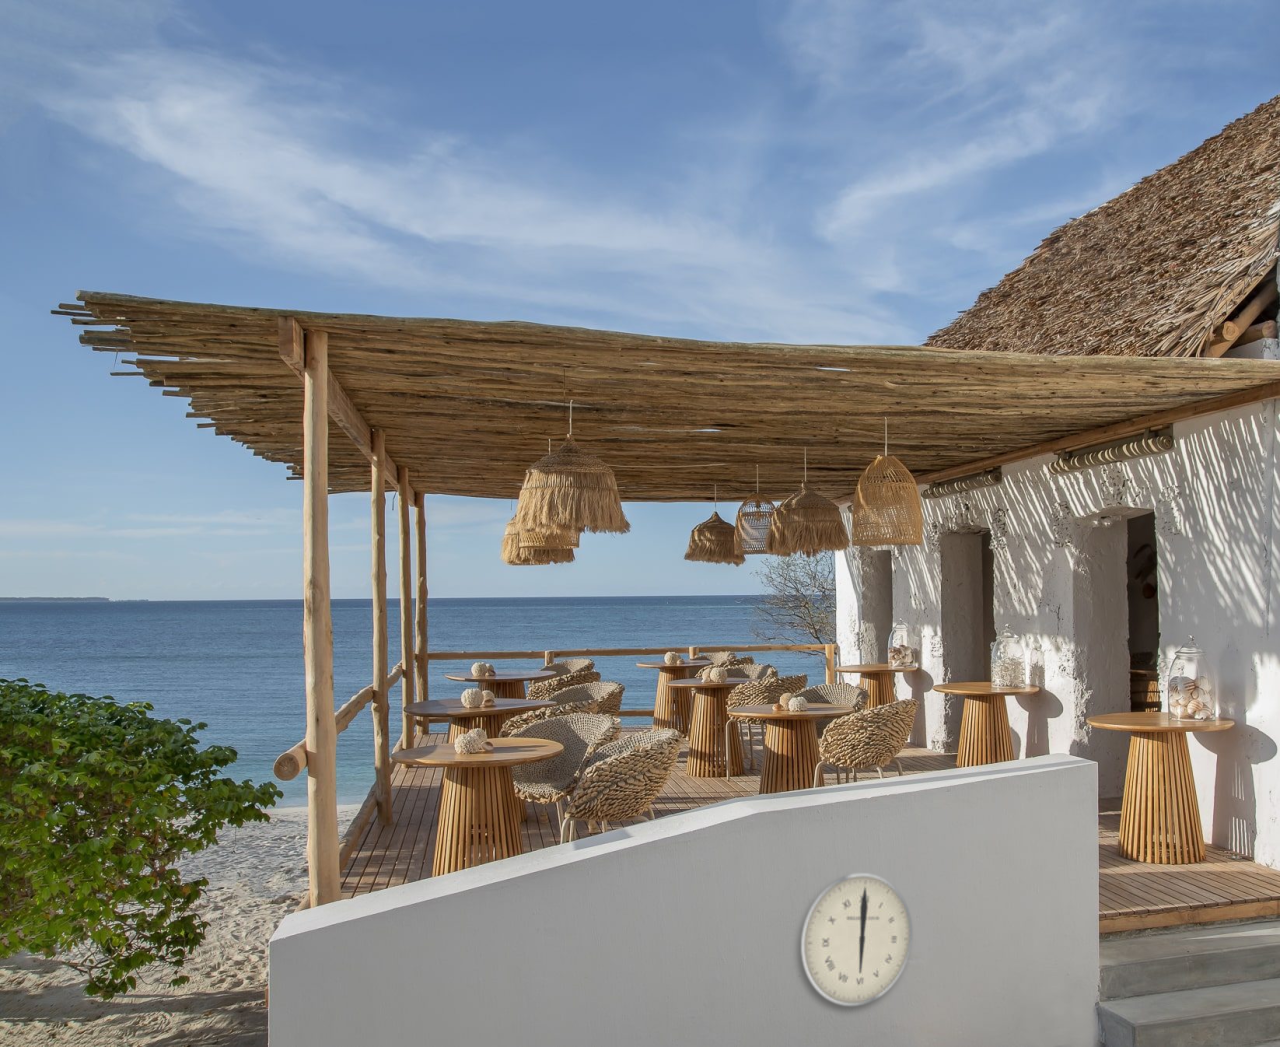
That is **6:00**
